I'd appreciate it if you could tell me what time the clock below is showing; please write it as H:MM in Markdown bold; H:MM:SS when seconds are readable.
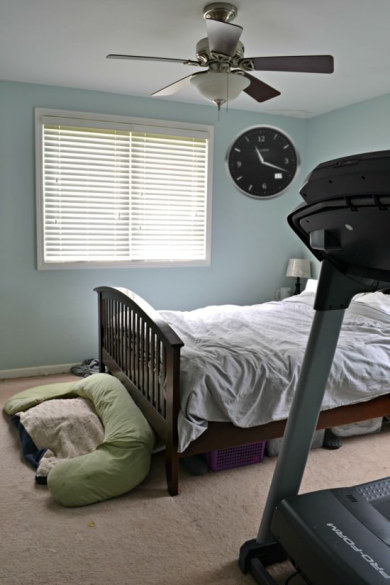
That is **11:19**
